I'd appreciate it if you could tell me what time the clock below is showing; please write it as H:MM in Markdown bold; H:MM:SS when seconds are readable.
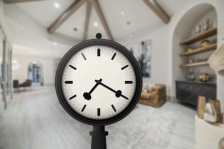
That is **7:20**
